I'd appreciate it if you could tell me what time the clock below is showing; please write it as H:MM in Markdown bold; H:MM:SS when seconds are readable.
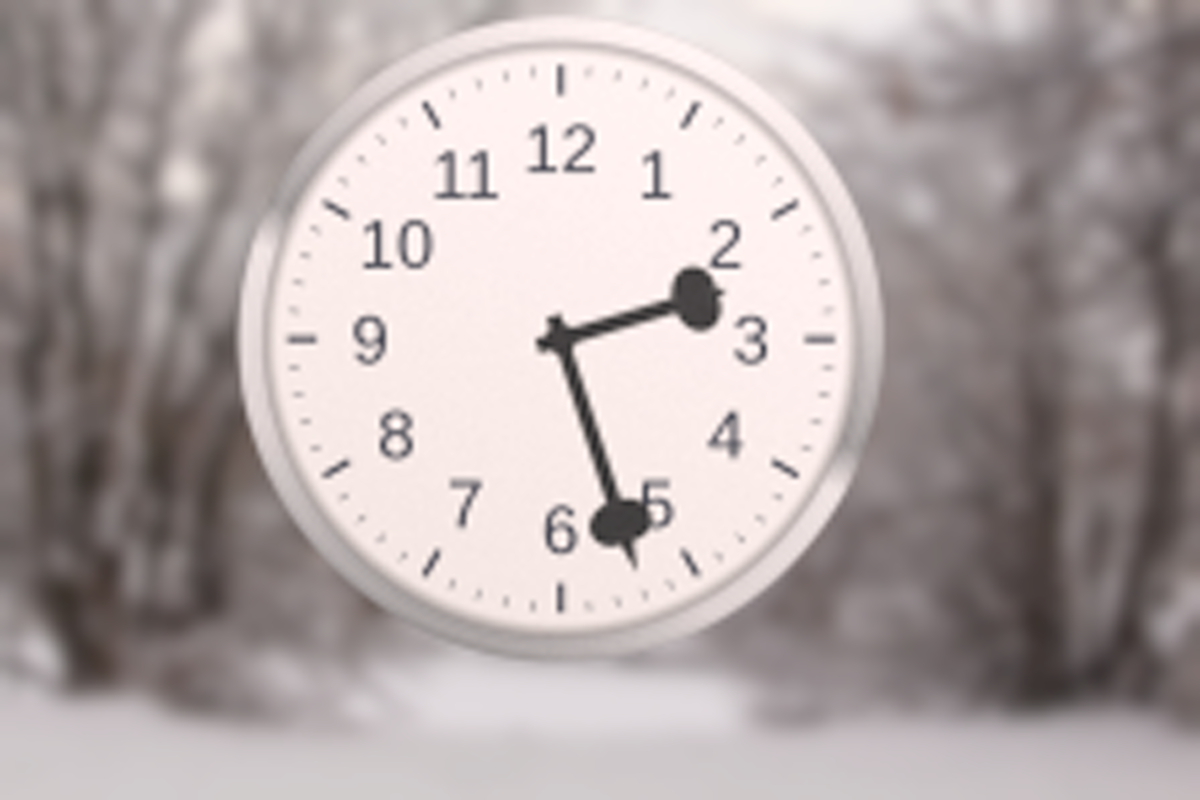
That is **2:27**
